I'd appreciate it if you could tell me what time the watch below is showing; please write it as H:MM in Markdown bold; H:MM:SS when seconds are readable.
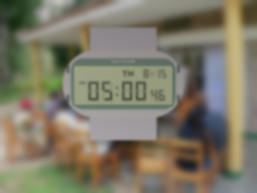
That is **5:00**
